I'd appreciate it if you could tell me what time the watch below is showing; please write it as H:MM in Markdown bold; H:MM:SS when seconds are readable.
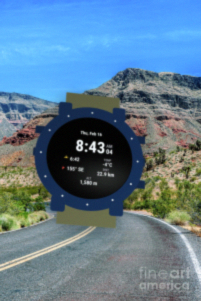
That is **8:43**
